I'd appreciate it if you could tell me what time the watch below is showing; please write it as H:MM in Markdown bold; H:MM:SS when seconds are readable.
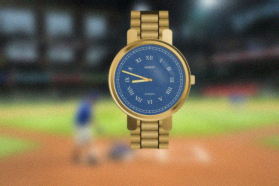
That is **8:48**
